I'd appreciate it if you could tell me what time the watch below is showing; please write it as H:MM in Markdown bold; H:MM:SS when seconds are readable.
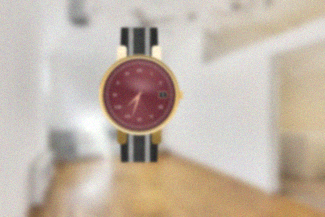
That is **7:33**
